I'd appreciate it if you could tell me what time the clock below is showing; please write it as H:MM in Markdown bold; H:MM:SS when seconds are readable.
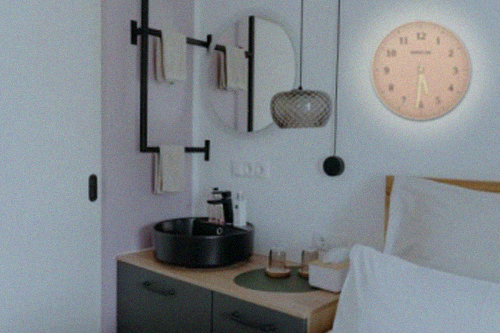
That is **5:31**
